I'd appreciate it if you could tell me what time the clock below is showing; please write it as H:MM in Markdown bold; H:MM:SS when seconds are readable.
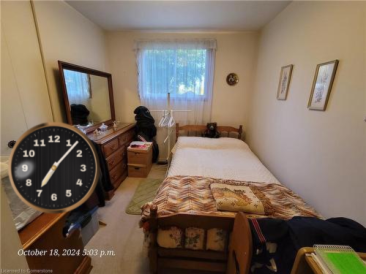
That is **7:07**
